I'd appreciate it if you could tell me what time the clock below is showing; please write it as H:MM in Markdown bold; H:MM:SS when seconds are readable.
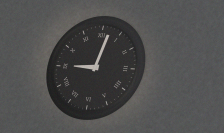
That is **9:02**
